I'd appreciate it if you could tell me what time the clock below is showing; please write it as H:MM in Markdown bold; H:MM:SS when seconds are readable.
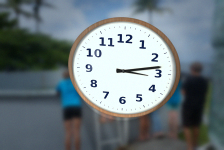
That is **3:13**
